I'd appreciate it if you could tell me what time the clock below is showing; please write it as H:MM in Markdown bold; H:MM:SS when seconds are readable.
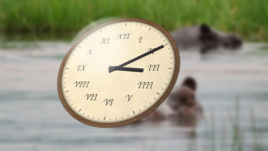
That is **3:10**
